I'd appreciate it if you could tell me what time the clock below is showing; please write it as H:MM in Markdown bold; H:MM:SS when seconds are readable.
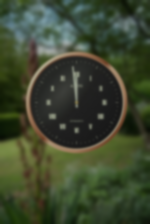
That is **11:59**
